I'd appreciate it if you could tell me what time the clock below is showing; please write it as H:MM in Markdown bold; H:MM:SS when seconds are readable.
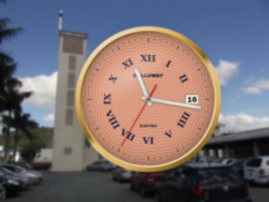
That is **11:16:35**
